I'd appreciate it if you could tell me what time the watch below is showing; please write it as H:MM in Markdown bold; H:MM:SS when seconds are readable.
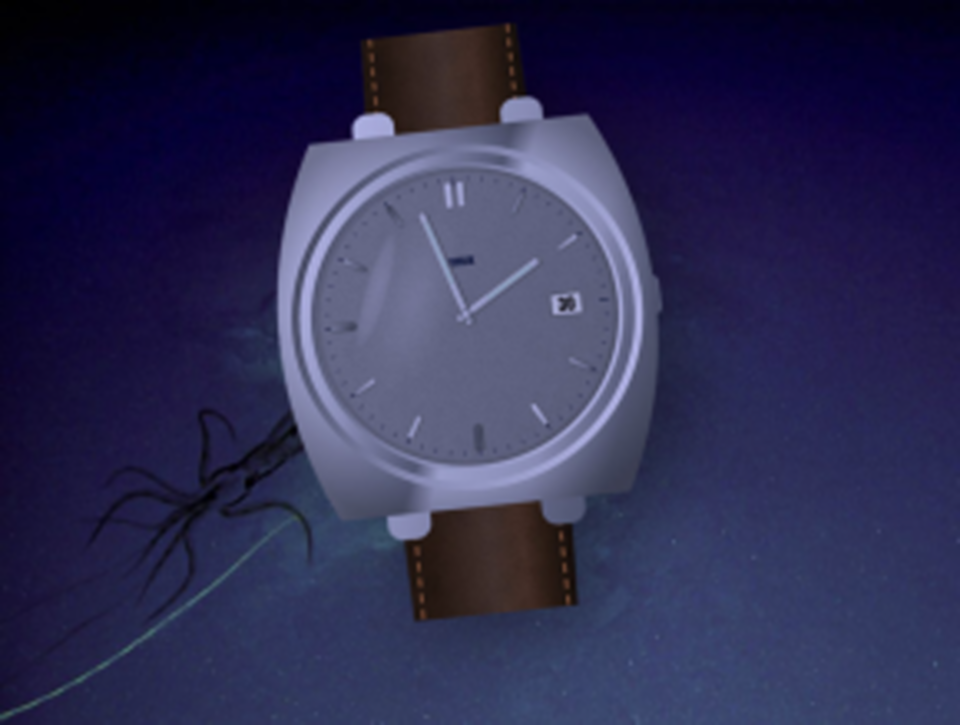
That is **1:57**
